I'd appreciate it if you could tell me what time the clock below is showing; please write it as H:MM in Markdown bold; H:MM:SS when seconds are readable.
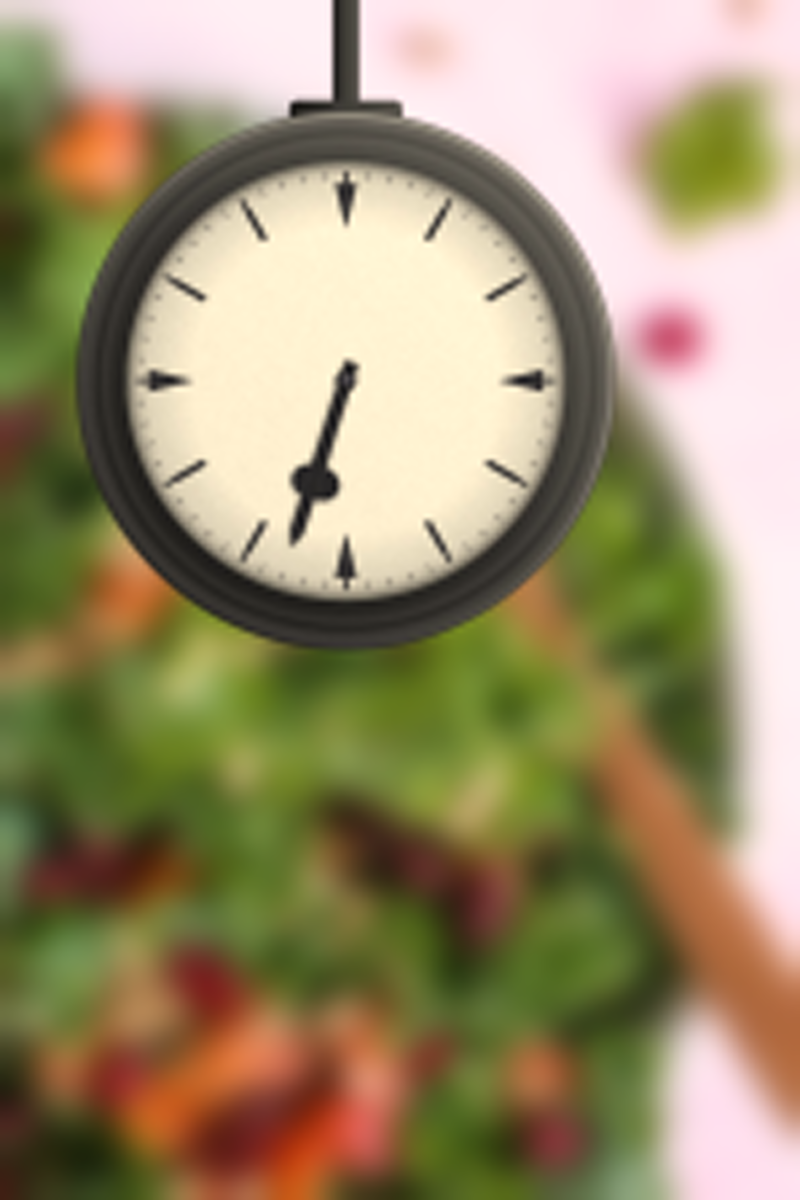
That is **6:33**
